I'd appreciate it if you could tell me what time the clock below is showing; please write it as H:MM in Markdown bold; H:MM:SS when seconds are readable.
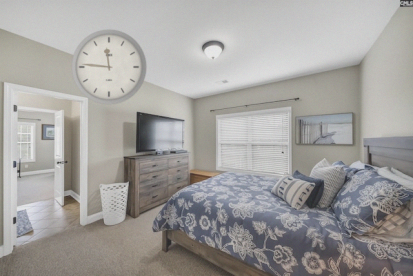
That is **11:46**
